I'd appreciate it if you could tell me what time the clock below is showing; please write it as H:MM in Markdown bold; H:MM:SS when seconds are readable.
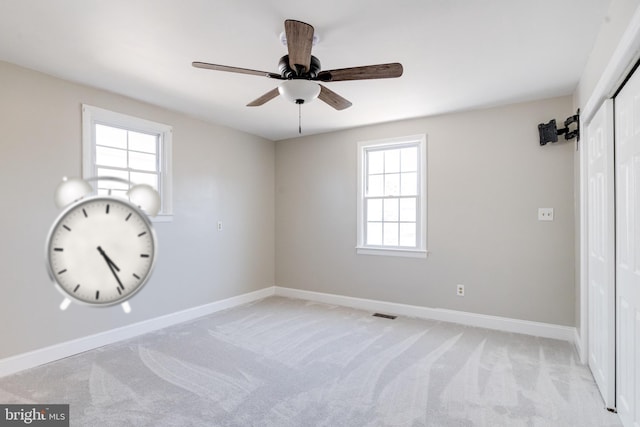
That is **4:24**
